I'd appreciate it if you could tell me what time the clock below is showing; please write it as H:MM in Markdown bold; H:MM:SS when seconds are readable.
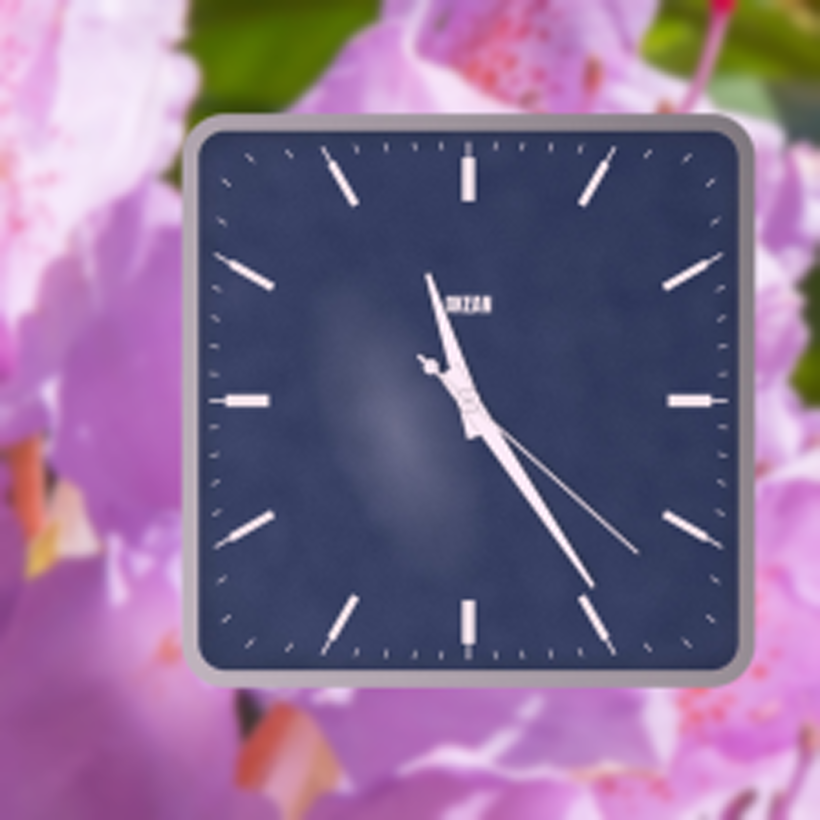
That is **11:24:22**
